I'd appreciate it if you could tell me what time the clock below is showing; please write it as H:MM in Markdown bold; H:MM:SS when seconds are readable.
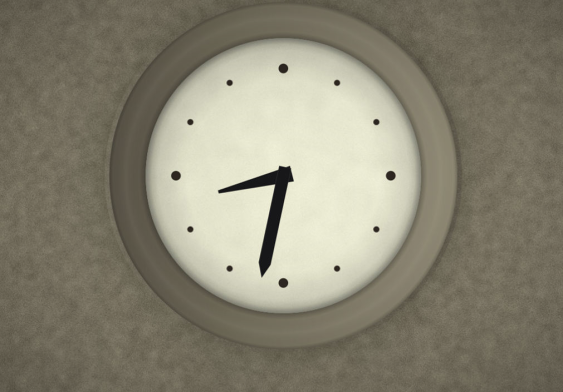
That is **8:32**
